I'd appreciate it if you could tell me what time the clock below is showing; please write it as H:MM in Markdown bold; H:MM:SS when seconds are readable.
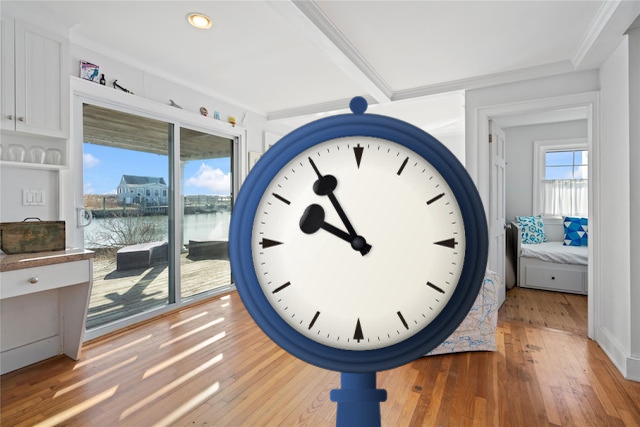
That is **9:55**
